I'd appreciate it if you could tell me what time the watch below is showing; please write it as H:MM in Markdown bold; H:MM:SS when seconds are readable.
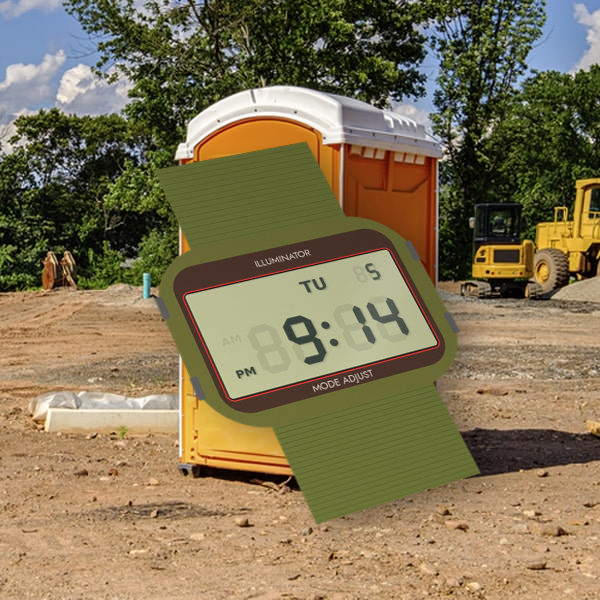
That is **9:14**
